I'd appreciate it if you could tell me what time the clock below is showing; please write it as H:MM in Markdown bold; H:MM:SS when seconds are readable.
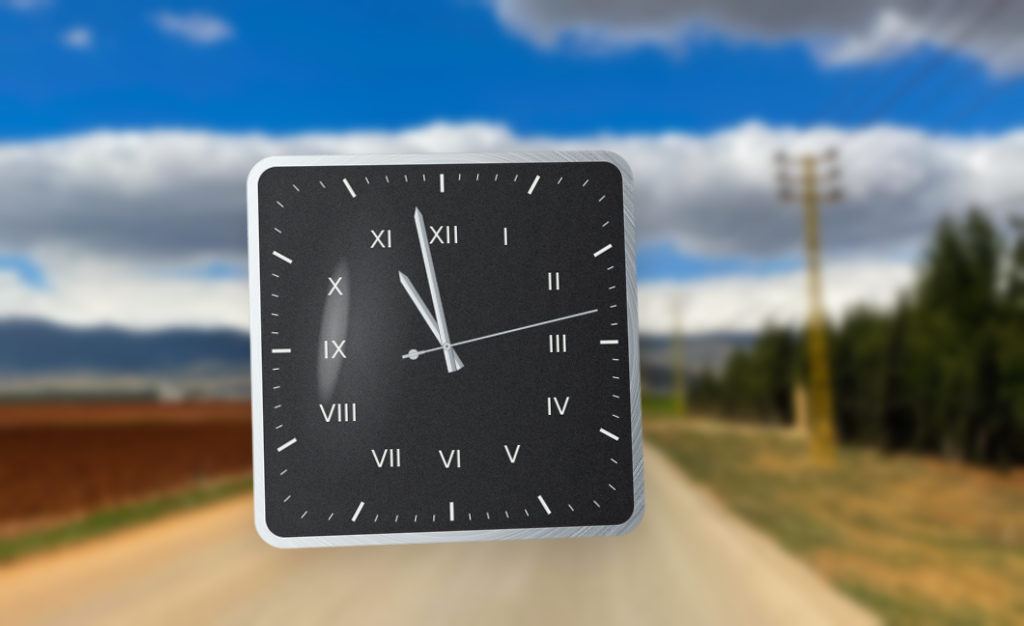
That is **10:58:13**
